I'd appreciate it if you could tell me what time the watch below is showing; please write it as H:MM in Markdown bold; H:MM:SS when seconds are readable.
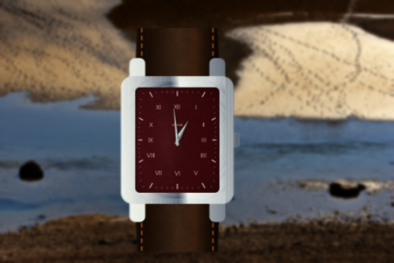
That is **12:59**
